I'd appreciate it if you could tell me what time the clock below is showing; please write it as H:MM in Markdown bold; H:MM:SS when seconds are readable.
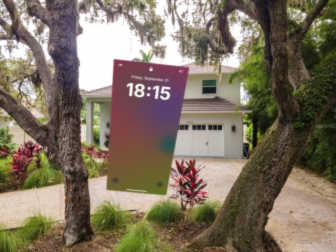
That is **18:15**
